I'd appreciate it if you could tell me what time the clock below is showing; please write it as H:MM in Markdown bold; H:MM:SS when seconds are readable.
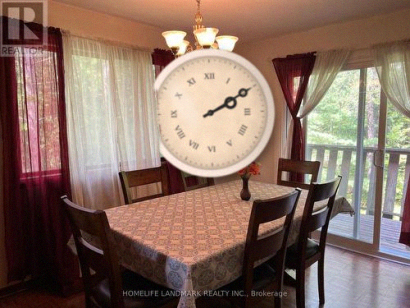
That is **2:10**
